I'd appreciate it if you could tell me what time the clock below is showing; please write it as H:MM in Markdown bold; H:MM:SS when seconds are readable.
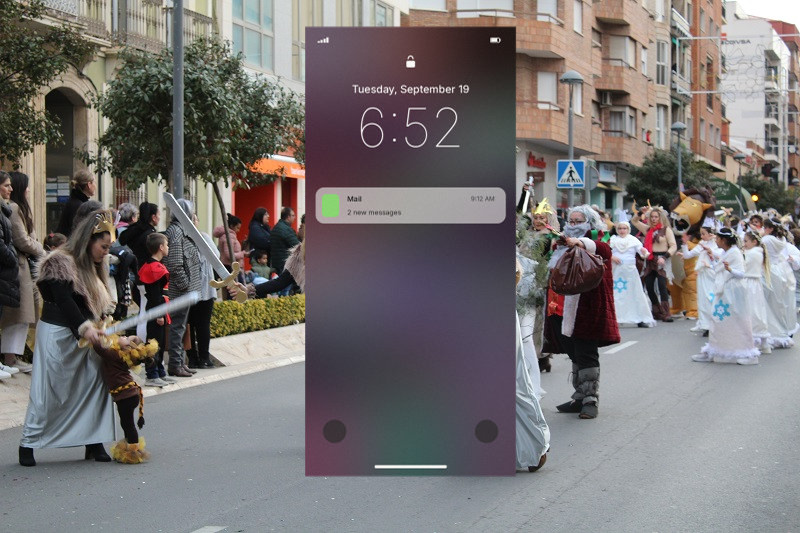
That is **6:52**
